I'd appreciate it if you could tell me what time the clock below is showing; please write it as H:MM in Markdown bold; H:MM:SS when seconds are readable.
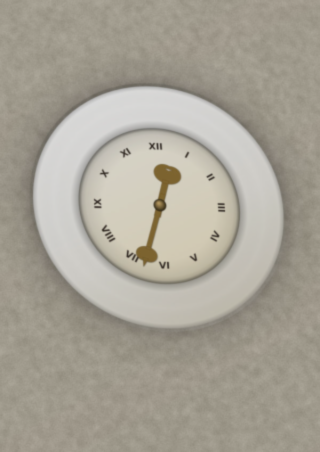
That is **12:33**
